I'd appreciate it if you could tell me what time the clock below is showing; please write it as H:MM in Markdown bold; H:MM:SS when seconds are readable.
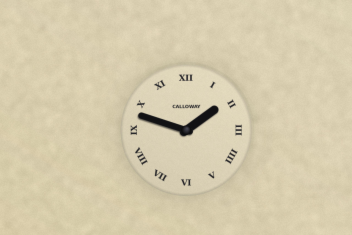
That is **1:48**
